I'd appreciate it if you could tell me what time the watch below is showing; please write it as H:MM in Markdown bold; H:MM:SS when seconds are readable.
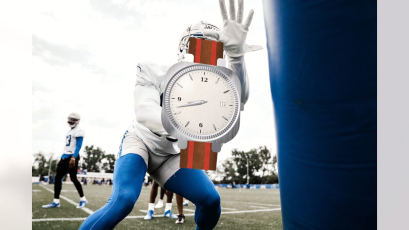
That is **8:42**
